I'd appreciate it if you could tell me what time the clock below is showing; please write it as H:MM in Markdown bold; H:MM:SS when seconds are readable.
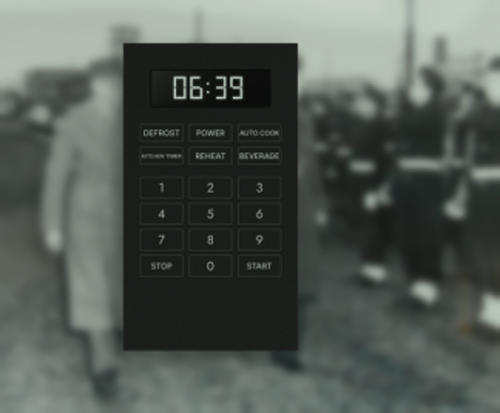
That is **6:39**
